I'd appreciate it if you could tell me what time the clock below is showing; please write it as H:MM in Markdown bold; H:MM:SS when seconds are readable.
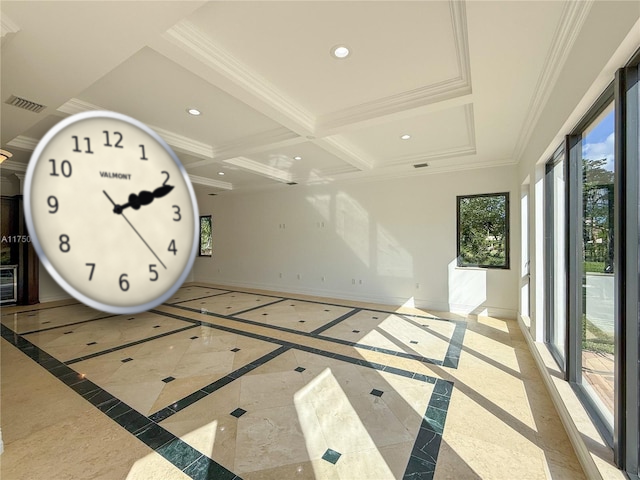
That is **2:11:23**
